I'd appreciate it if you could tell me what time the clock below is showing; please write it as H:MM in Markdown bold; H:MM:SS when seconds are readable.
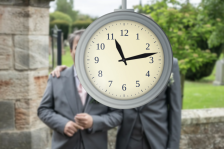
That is **11:13**
